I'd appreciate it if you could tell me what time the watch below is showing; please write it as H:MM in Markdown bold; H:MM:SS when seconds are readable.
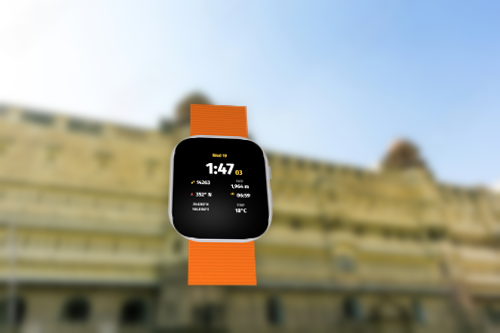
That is **1:47:03**
